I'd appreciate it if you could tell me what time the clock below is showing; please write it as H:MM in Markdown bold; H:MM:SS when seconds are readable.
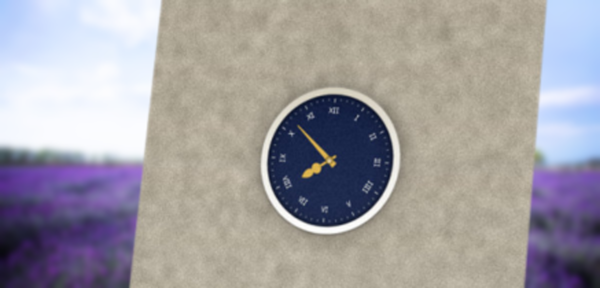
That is **7:52**
